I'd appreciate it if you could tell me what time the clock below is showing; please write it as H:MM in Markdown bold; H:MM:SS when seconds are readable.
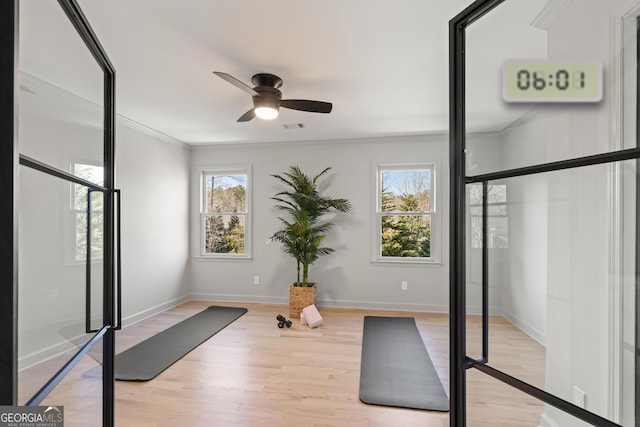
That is **6:01**
